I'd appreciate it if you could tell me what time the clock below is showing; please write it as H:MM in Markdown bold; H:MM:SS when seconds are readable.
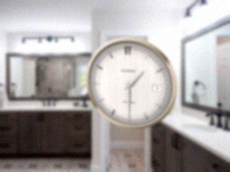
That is **1:30**
